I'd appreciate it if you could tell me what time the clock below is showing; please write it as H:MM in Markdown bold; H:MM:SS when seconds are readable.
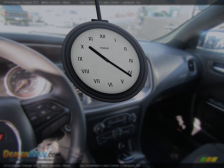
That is **10:21**
